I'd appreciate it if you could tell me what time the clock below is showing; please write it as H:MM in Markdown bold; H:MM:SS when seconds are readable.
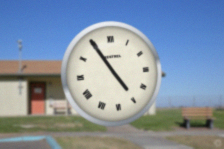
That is **4:55**
